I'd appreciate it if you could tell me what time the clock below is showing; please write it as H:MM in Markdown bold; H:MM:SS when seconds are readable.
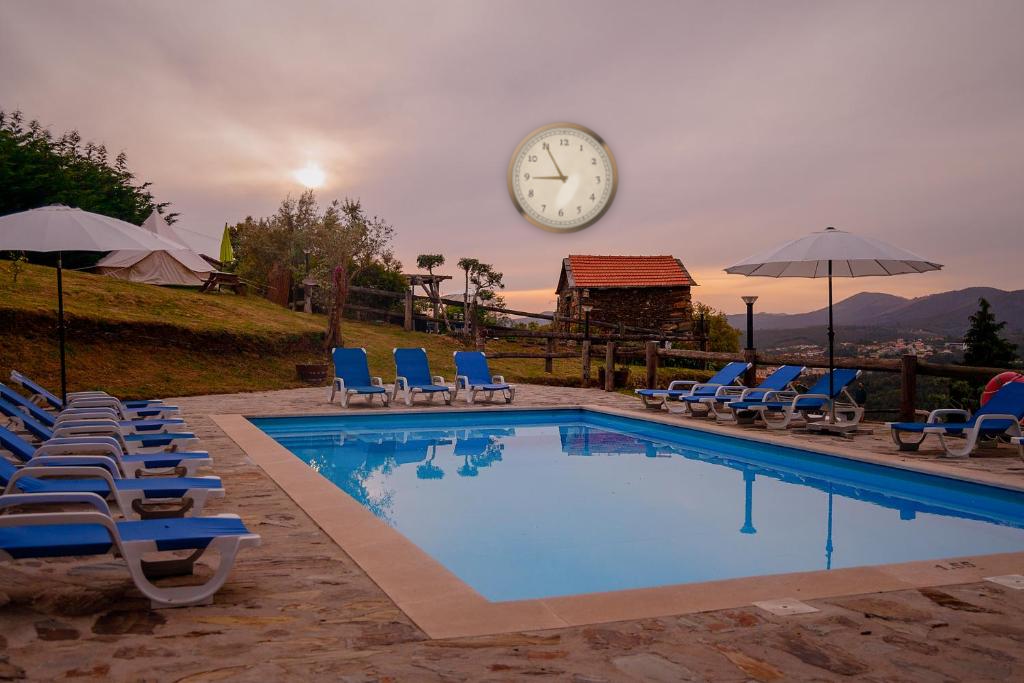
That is **8:55**
